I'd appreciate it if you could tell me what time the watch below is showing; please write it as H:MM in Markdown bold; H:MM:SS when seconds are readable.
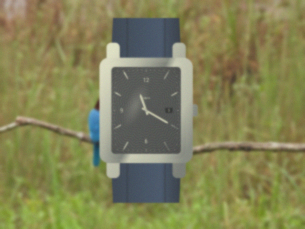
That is **11:20**
